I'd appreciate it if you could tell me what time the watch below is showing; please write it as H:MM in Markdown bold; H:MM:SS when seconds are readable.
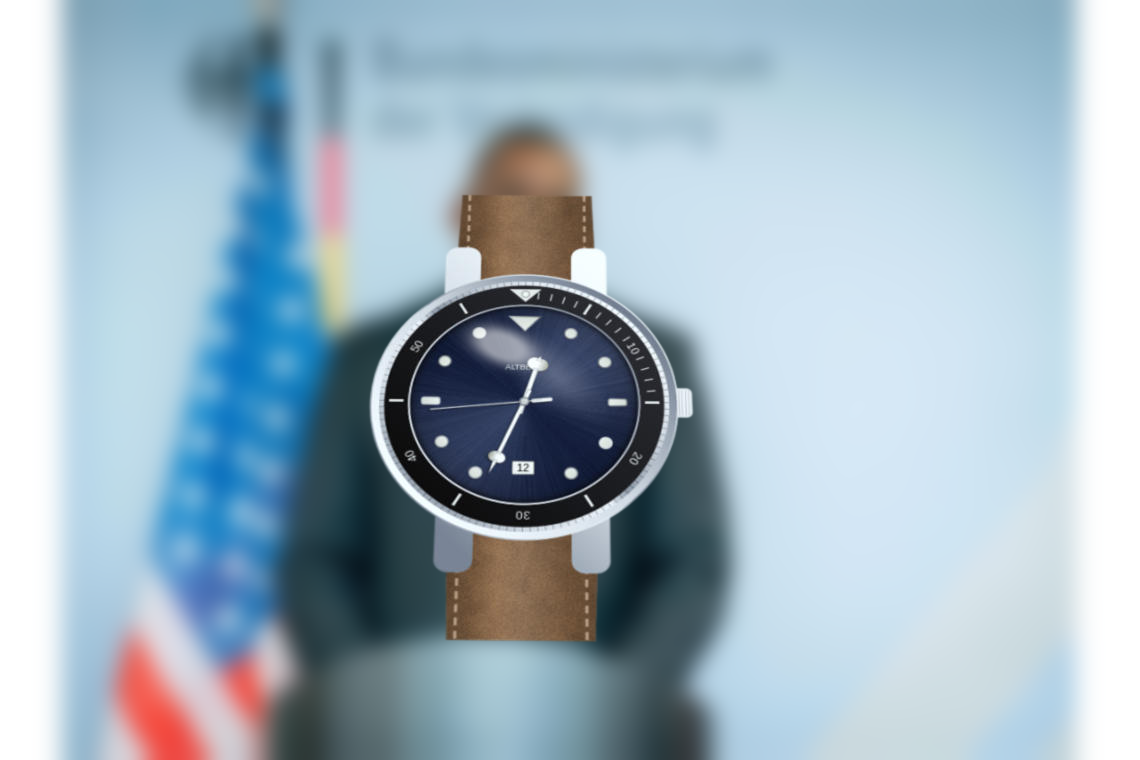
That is **12:33:44**
